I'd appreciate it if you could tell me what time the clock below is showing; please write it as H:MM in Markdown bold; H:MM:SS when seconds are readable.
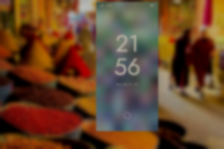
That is **21:56**
